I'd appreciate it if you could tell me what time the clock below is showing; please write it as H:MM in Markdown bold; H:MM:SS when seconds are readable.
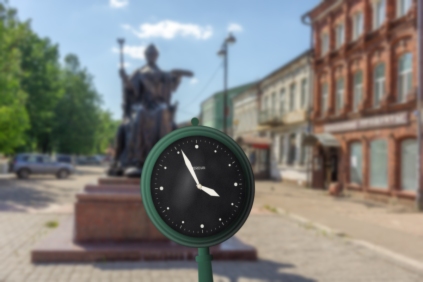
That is **3:56**
